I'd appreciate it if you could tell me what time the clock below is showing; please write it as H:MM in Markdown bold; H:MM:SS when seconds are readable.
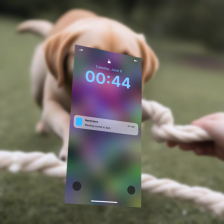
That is **0:44**
